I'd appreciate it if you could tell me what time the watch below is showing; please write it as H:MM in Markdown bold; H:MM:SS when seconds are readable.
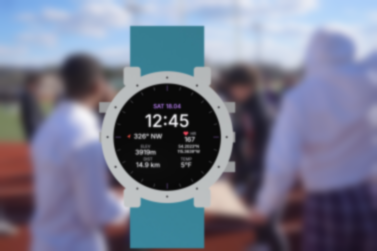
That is **12:45**
